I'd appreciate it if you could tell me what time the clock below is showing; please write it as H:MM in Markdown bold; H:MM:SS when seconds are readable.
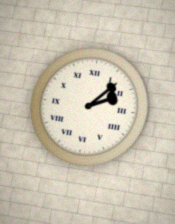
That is **2:07**
